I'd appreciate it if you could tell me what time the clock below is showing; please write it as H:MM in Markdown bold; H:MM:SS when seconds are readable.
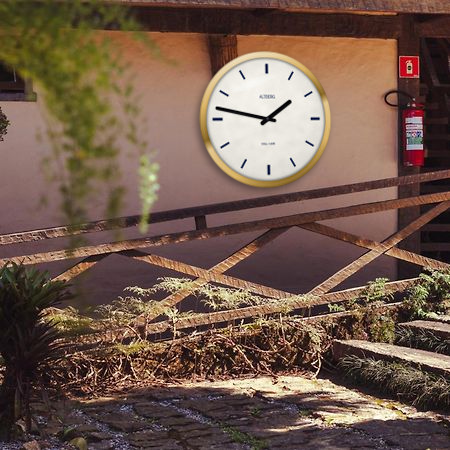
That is **1:47**
